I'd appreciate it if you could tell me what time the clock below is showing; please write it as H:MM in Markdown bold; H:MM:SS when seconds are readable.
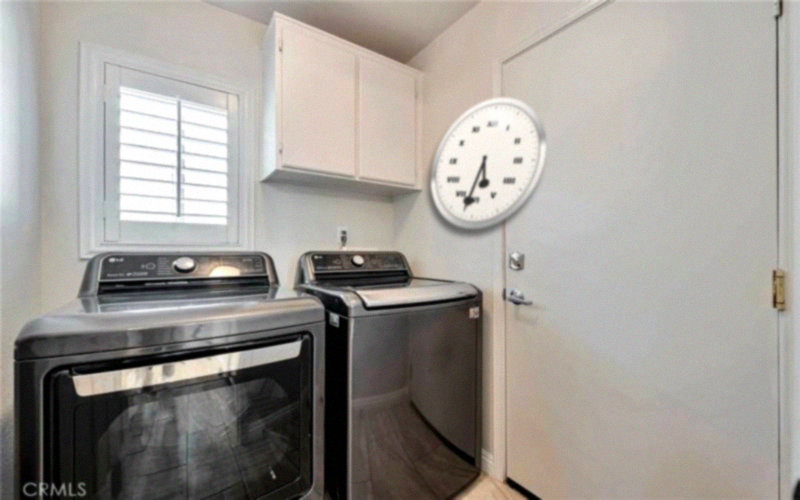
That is **5:32**
